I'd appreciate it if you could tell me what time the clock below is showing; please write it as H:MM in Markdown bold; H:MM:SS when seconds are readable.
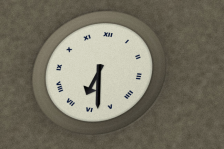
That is **6:28**
